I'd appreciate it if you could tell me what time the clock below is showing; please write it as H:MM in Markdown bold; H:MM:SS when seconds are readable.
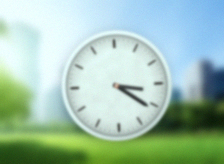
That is **3:21**
